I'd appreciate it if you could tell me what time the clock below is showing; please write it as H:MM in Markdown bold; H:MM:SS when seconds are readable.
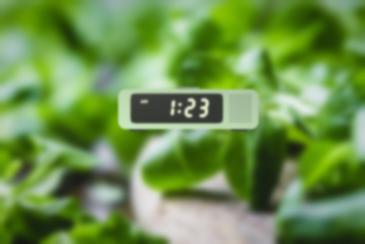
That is **1:23**
